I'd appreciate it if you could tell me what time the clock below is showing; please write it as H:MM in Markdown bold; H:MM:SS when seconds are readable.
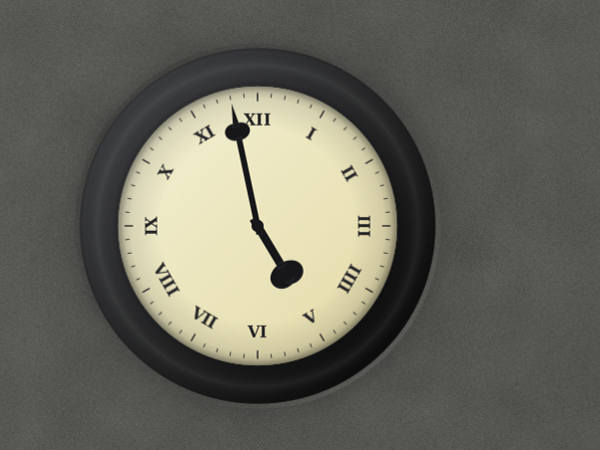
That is **4:58**
